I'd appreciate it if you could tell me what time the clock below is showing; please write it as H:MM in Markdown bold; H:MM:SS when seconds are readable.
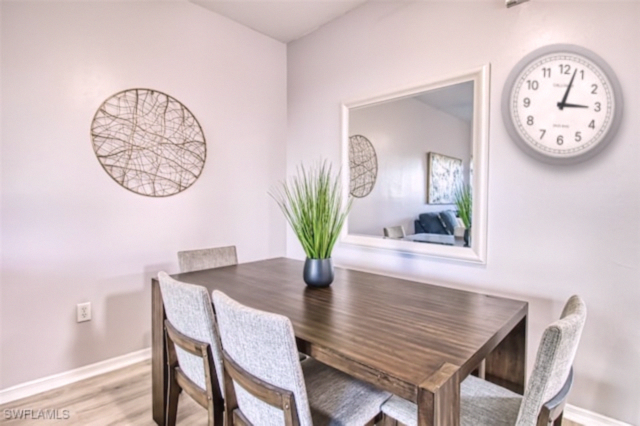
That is **3:03**
